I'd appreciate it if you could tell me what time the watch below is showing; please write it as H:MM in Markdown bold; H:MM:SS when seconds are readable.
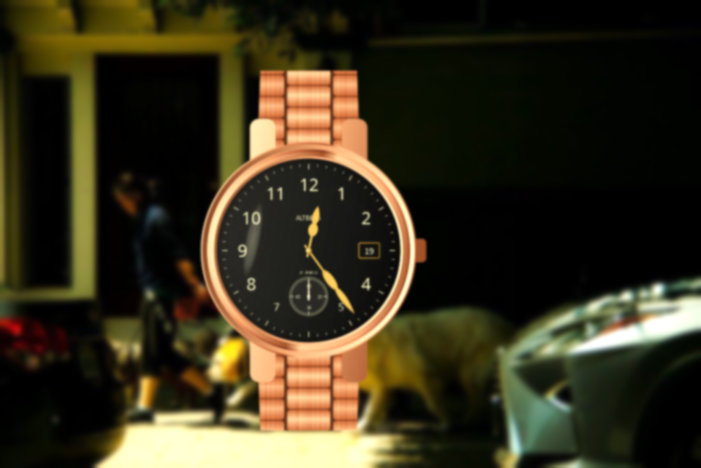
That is **12:24**
